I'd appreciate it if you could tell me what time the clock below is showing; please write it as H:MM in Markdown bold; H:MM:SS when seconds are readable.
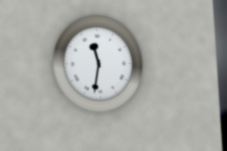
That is **11:32**
